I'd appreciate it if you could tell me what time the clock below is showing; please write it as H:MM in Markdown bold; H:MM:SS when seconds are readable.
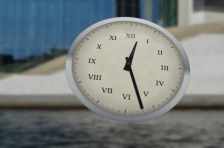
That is **12:27**
